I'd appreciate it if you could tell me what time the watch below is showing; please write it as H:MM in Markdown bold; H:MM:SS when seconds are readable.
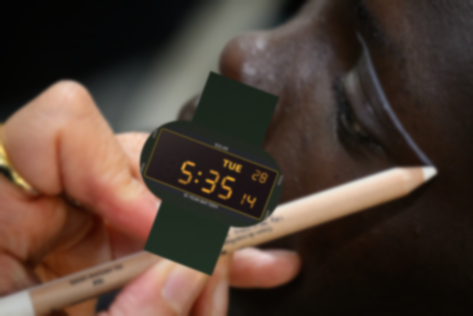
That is **5:35:14**
